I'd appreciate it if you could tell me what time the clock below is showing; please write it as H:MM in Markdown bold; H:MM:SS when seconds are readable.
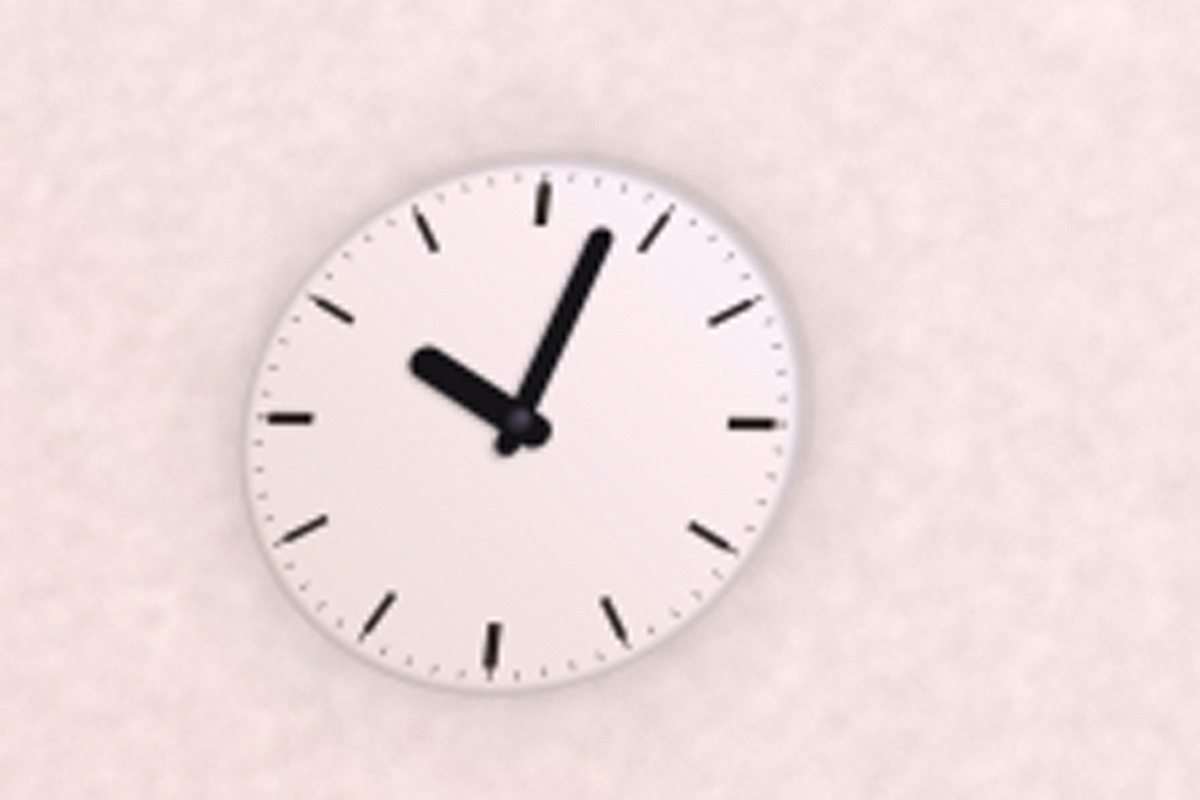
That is **10:03**
